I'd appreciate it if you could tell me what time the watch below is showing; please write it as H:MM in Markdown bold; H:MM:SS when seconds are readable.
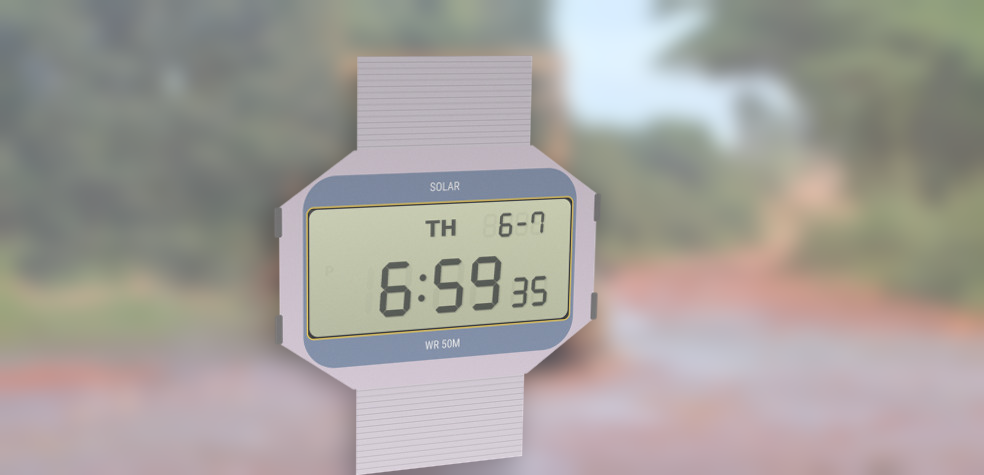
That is **6:59:35**
